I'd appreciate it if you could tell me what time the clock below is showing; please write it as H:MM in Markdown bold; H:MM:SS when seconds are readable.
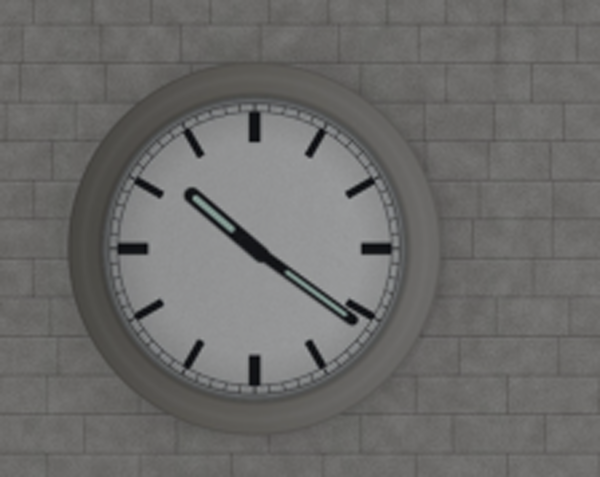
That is **10:21**
